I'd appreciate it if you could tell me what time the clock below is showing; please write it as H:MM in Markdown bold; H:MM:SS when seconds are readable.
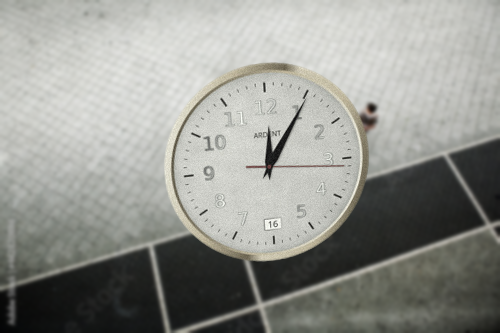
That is **12:05:16**
